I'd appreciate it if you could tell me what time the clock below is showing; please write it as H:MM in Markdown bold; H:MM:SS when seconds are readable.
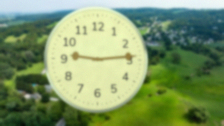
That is **9:14**
